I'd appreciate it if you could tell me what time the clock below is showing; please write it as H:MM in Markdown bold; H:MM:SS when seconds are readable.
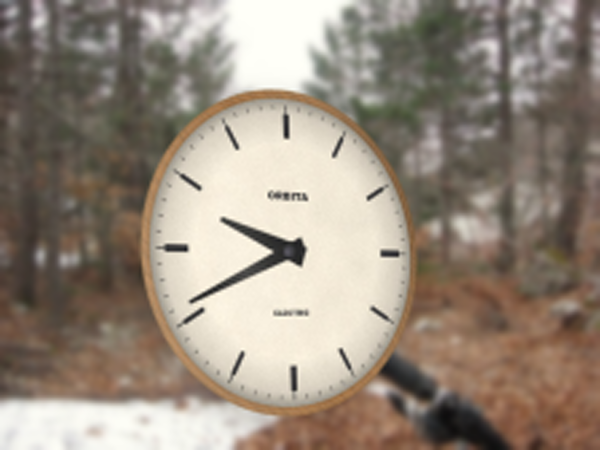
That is **9:41**
